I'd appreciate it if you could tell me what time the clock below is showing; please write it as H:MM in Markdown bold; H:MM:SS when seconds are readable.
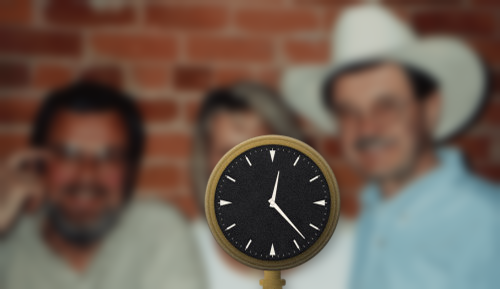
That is **12:23**
